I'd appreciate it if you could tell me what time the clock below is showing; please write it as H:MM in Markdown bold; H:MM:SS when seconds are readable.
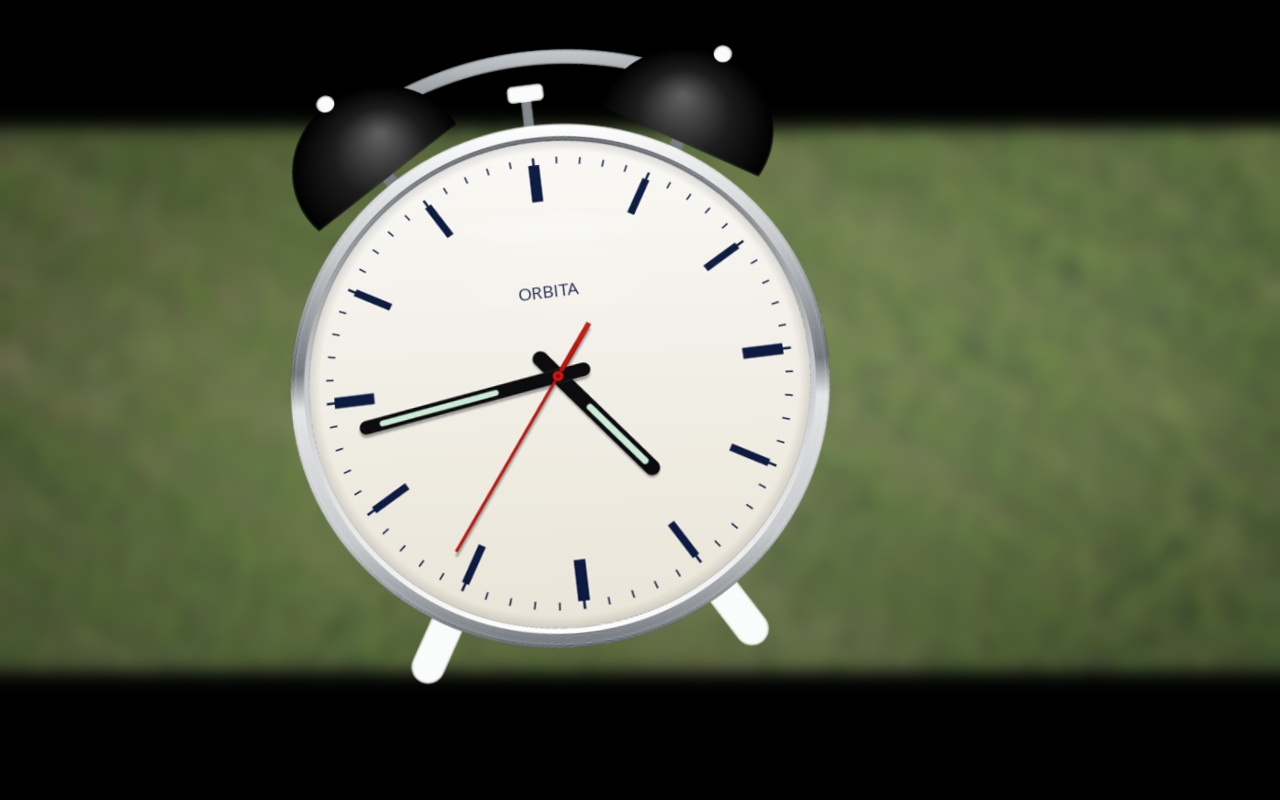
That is **4:43:36**
